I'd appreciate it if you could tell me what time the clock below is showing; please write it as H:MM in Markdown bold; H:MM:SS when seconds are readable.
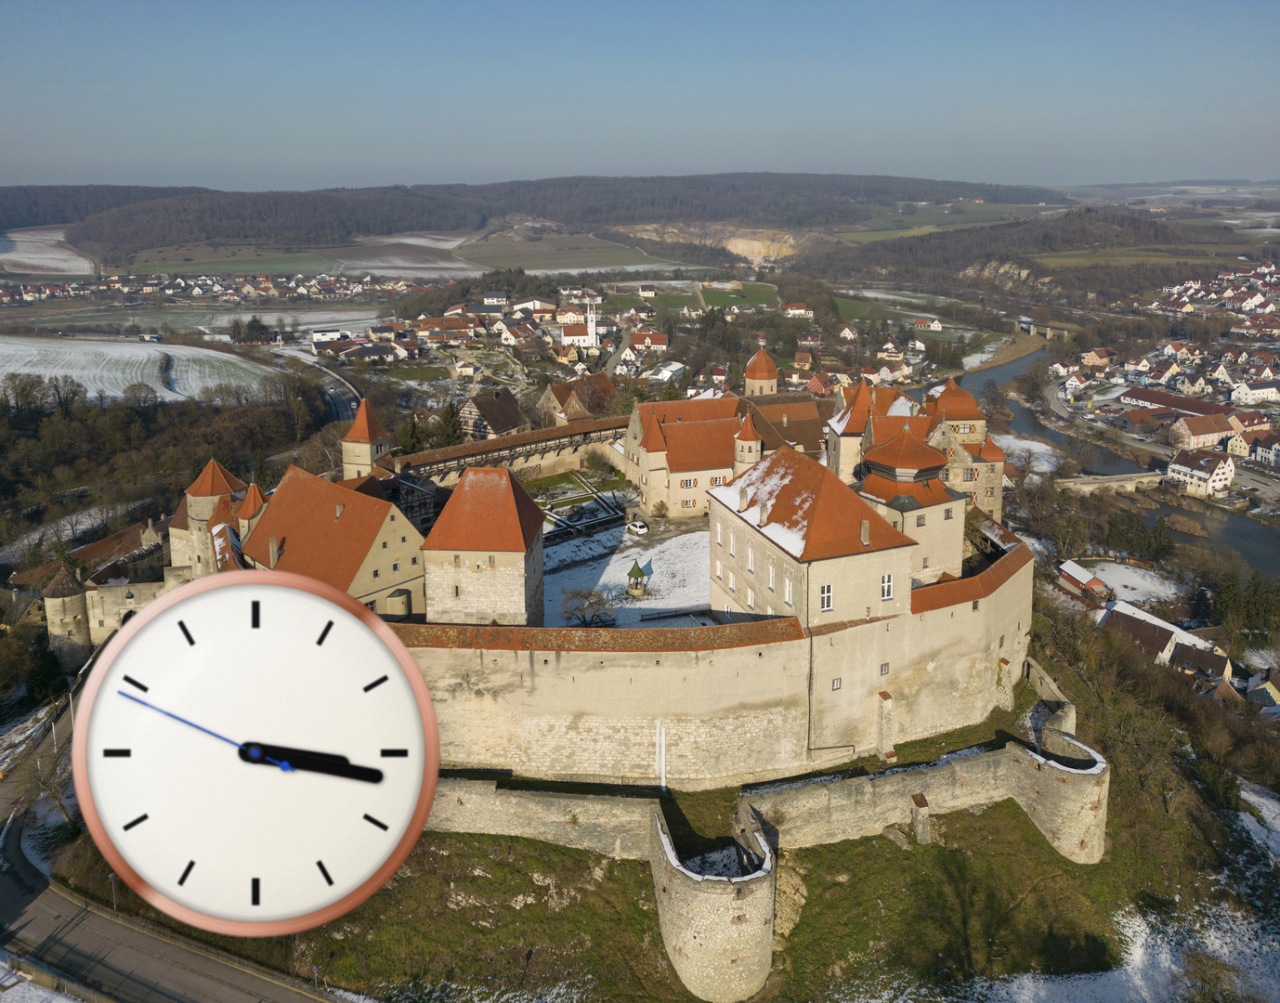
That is **3:16:49**
